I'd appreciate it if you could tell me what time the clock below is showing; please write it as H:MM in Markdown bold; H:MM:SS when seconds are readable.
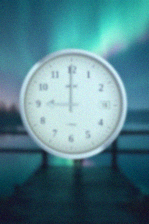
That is **9:00**
